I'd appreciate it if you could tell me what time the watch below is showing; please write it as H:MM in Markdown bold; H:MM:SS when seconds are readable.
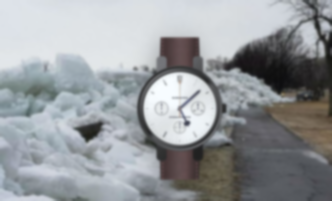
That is **5:08**
